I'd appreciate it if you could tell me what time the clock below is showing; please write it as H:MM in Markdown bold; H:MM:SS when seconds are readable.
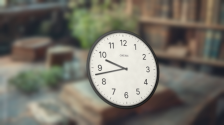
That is **9:43**
